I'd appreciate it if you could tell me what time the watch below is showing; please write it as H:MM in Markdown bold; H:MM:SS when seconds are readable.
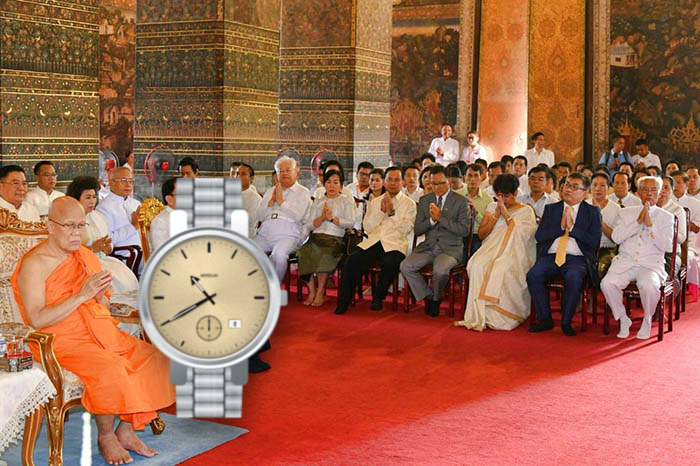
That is **10:40**
